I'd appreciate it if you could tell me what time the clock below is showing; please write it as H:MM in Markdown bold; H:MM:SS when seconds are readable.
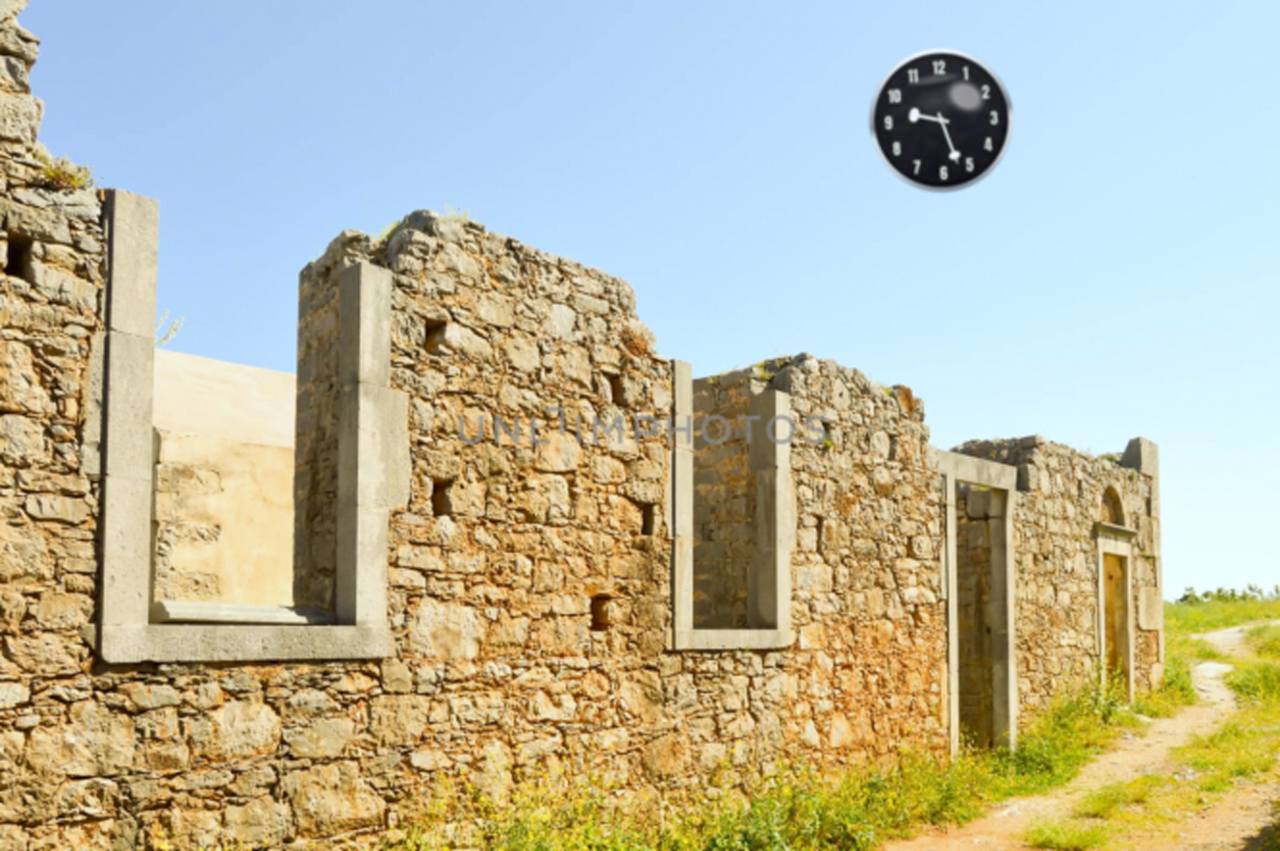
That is **9:27**
